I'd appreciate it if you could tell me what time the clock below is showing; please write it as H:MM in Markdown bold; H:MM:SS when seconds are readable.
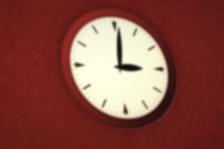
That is **3:01**
